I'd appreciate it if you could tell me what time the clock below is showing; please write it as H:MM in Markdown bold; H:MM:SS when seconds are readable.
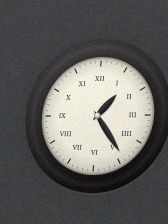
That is **1:24**
